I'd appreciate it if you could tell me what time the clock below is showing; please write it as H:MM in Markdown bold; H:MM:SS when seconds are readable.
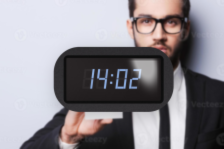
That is **14:02**
